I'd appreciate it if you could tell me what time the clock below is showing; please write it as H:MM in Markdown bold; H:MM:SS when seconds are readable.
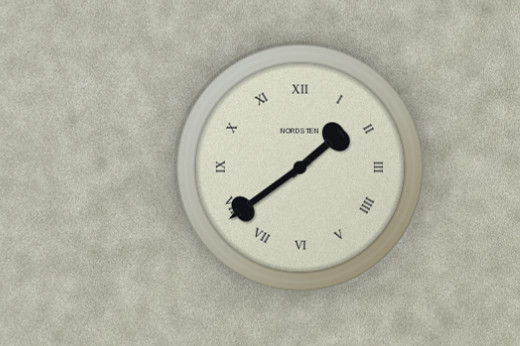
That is **1:39**
